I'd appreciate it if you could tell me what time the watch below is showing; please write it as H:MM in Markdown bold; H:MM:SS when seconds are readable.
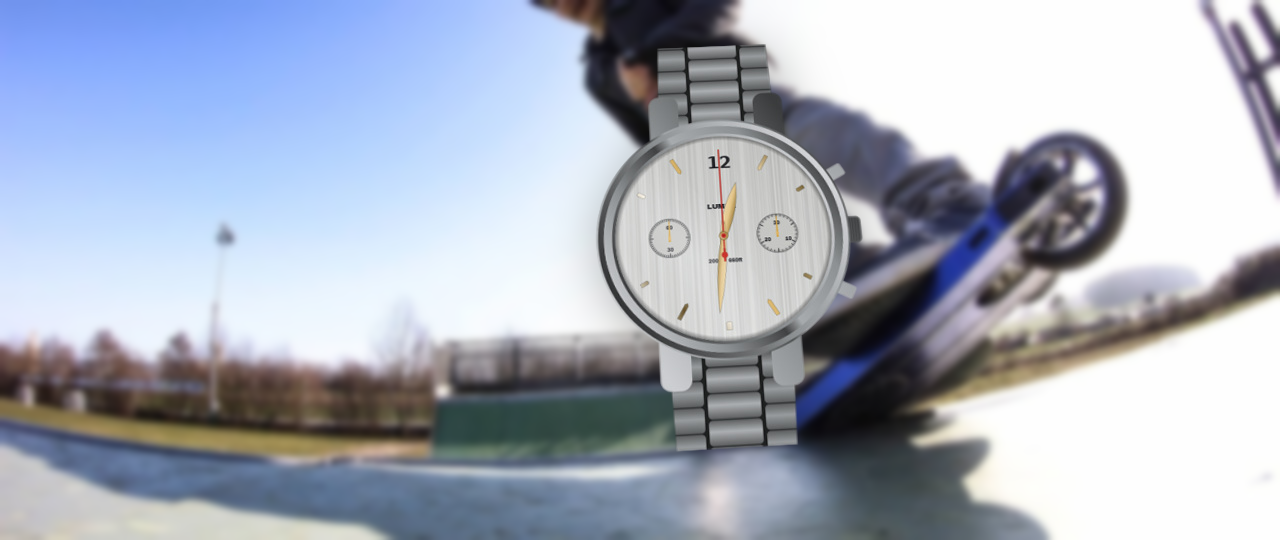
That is **12:31**
